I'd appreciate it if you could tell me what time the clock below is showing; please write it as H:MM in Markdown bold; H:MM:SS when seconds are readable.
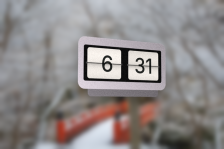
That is **6:31**
